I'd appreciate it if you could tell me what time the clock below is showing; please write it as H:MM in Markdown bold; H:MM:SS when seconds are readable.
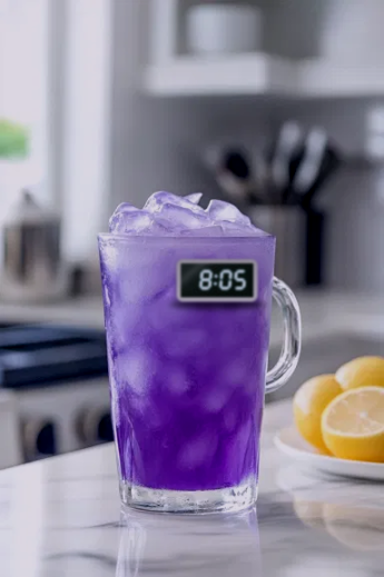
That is **8:05**
